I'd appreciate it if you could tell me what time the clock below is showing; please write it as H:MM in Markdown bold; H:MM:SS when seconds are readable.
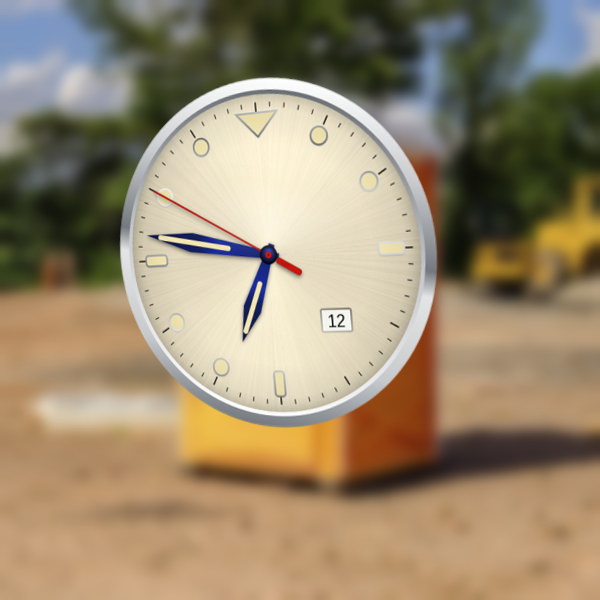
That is **6:46:50**
